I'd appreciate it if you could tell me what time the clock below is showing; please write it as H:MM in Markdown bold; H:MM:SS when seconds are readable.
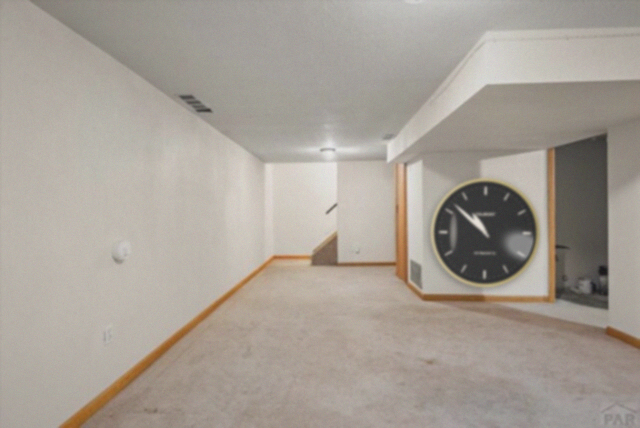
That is **10:52**
